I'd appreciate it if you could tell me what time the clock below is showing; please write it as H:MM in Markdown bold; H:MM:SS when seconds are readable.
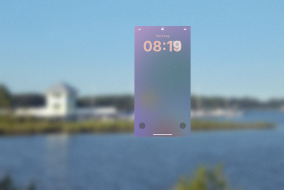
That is **8:19**
